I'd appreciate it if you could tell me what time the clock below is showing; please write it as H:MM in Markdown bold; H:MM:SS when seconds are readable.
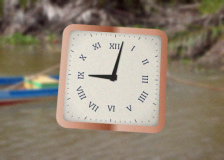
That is **9:02**
